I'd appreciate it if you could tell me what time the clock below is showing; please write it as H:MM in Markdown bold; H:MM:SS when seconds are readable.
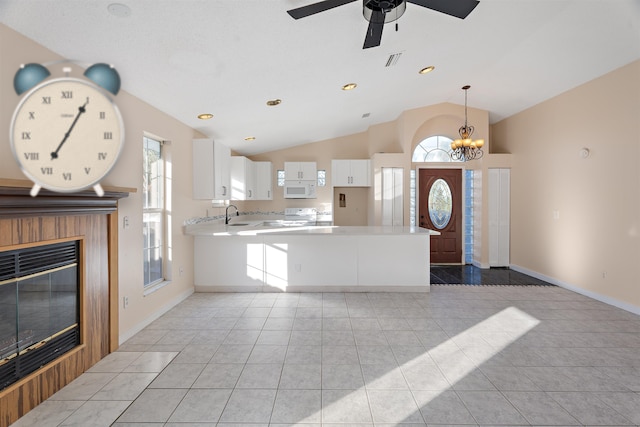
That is **7:05**
